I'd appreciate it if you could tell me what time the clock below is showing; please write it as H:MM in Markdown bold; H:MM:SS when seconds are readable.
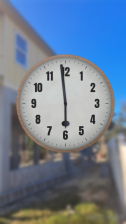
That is **5:59**
